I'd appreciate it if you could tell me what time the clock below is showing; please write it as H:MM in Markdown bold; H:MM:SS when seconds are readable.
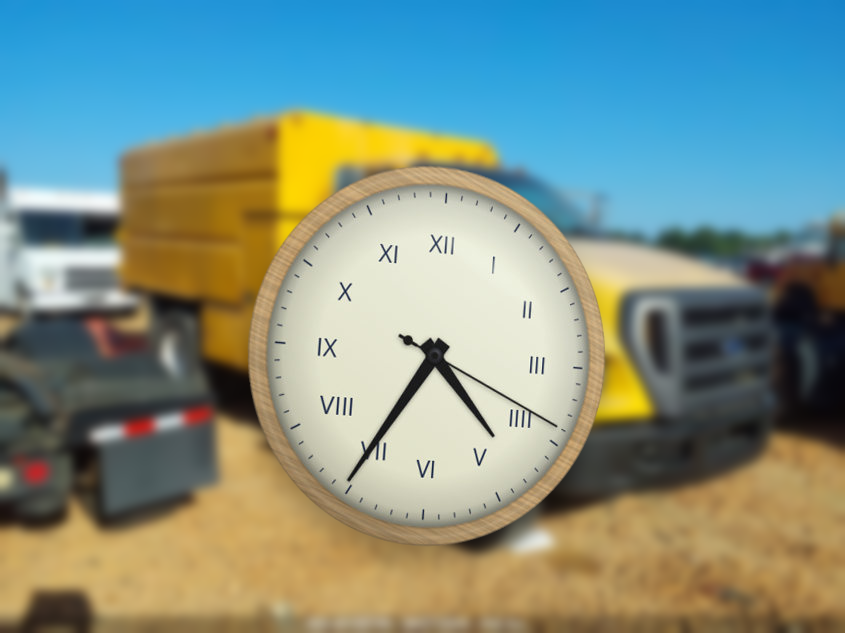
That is **4:35:19**
